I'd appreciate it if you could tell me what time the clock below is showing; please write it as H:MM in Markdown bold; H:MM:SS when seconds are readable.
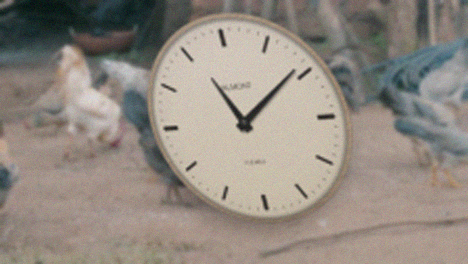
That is **11:09**
